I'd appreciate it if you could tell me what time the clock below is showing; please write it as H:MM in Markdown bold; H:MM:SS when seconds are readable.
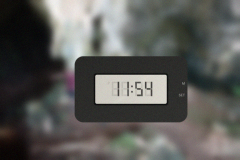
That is **11:54**
